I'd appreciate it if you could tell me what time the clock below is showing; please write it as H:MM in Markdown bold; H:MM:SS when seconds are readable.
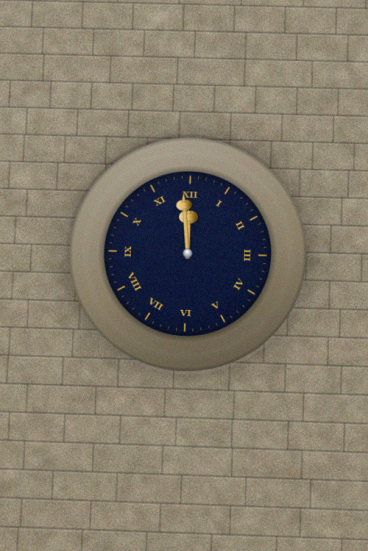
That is **11:59**
